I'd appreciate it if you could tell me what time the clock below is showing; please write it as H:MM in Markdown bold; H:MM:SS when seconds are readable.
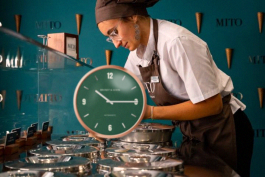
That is **10:15**
